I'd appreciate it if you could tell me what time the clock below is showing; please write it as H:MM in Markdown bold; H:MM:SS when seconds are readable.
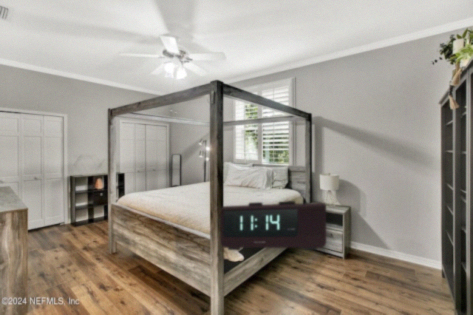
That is **11:14**
